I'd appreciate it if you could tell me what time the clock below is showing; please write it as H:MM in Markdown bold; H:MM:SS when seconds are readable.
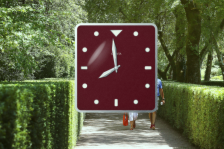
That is **7:59**
